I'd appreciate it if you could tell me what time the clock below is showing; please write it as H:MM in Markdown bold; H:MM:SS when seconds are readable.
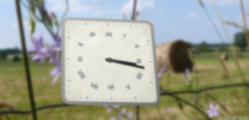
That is **3:17**
